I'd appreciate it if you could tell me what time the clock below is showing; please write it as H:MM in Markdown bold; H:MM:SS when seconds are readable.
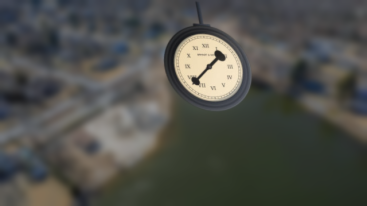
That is **1:38**
